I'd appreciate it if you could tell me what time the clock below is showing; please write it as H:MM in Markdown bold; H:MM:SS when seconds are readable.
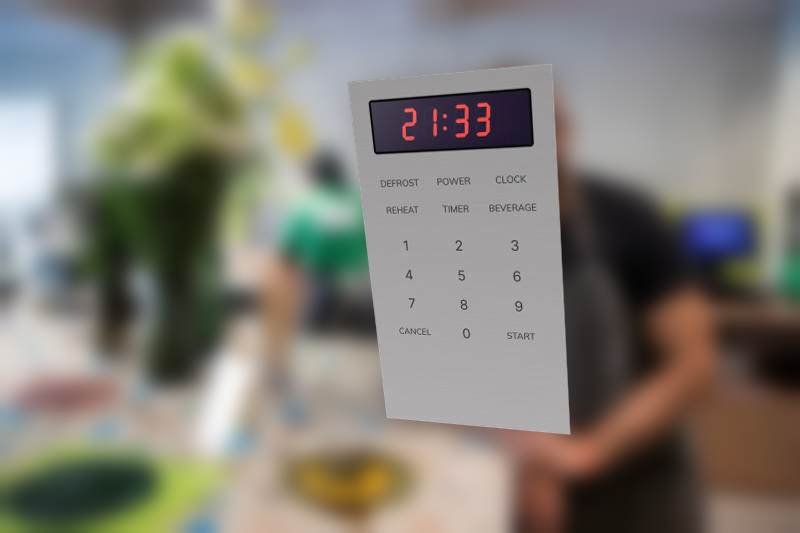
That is **21:33**
